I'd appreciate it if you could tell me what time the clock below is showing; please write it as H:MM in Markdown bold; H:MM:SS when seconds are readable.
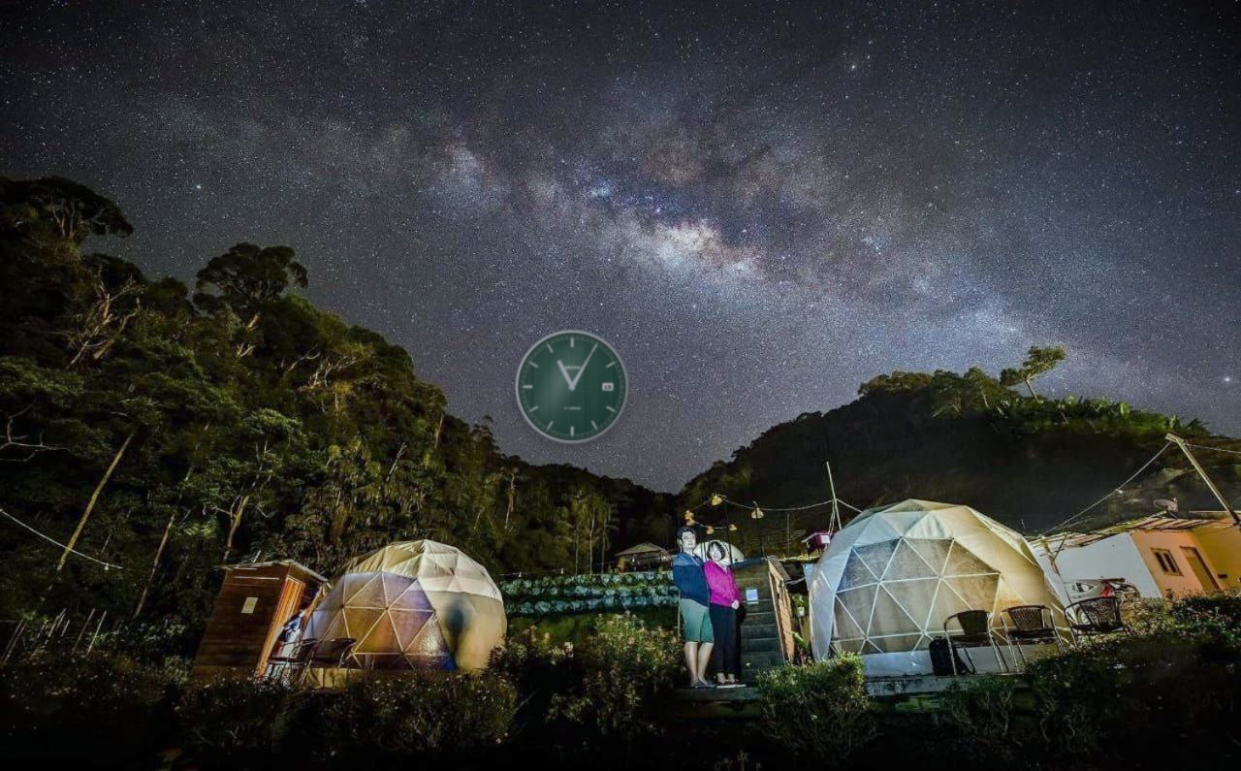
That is **11:05**
